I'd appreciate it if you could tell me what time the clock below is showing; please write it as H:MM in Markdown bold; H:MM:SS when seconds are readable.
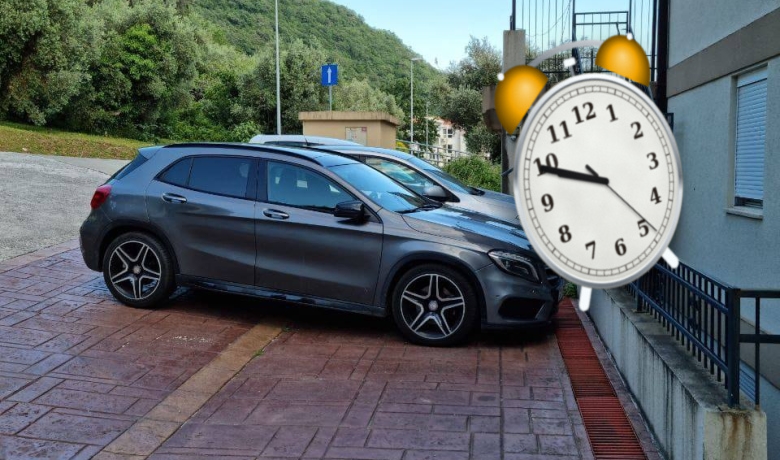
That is **9:49:24**
